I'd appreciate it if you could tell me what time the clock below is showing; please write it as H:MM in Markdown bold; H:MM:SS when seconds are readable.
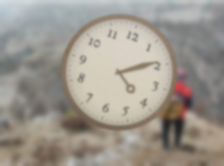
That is **4:09**
